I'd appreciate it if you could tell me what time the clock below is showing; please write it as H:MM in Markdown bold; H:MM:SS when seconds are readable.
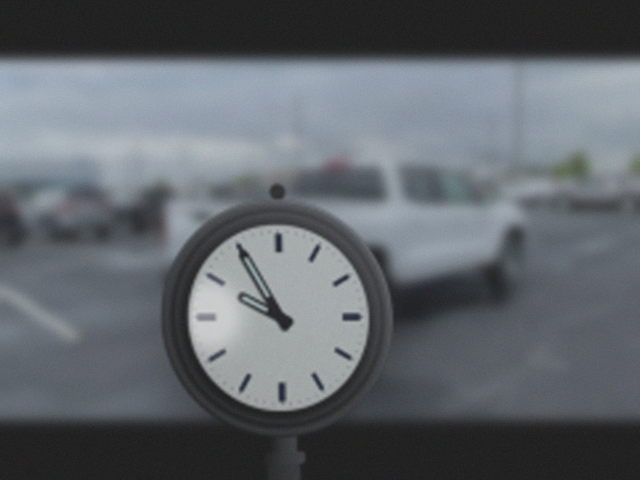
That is **9:55**
